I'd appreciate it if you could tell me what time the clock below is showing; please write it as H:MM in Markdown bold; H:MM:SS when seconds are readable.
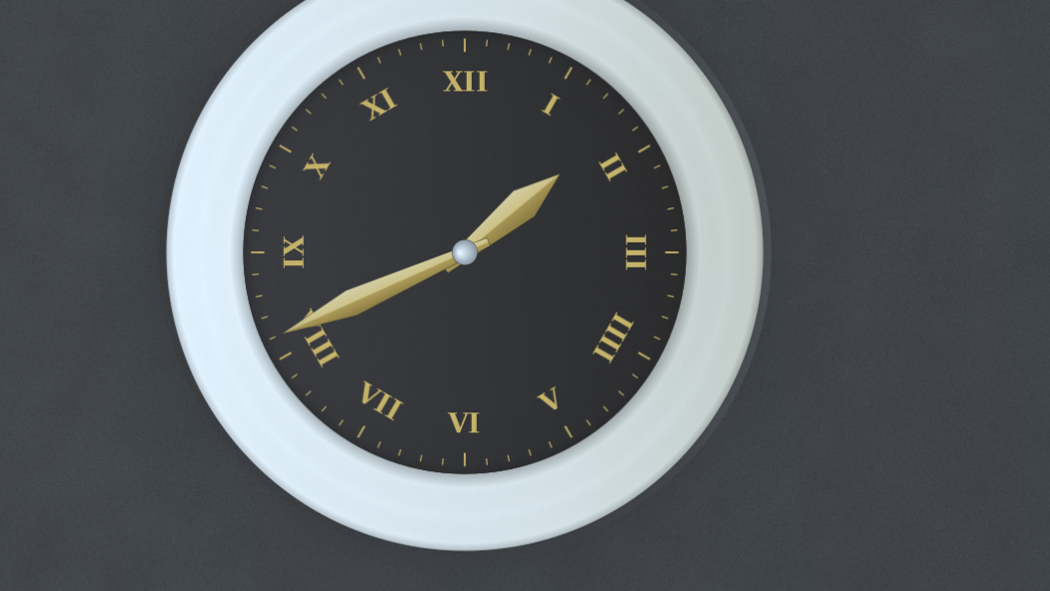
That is **1:41**
